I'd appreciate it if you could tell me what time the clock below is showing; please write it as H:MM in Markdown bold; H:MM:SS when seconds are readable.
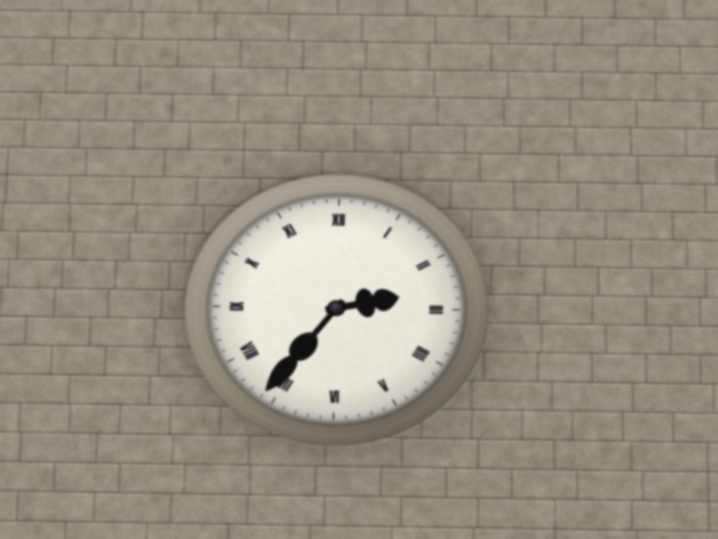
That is **2:36**
